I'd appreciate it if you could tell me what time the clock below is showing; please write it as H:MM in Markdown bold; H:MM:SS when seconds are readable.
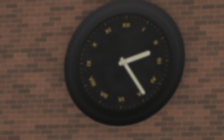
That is **2:24**
